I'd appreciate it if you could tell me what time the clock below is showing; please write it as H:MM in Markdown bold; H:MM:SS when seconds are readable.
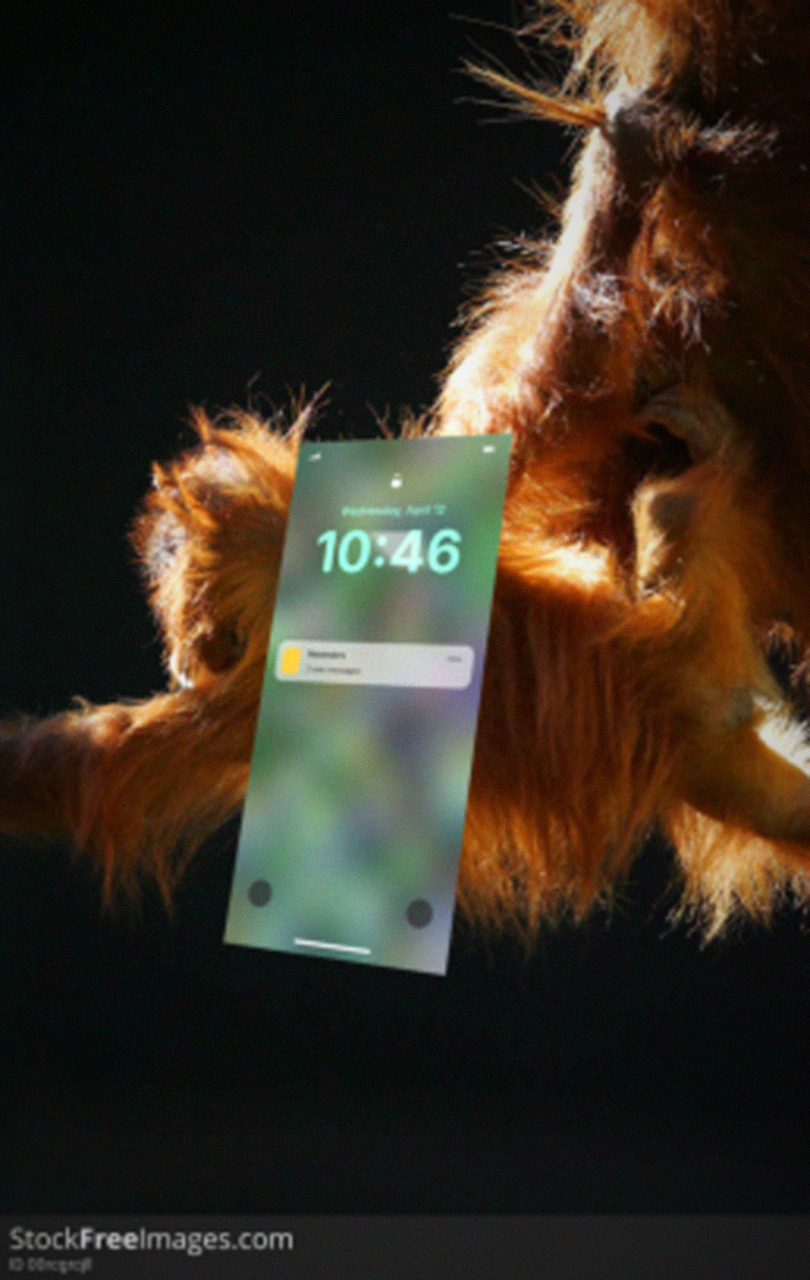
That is **10:46**
